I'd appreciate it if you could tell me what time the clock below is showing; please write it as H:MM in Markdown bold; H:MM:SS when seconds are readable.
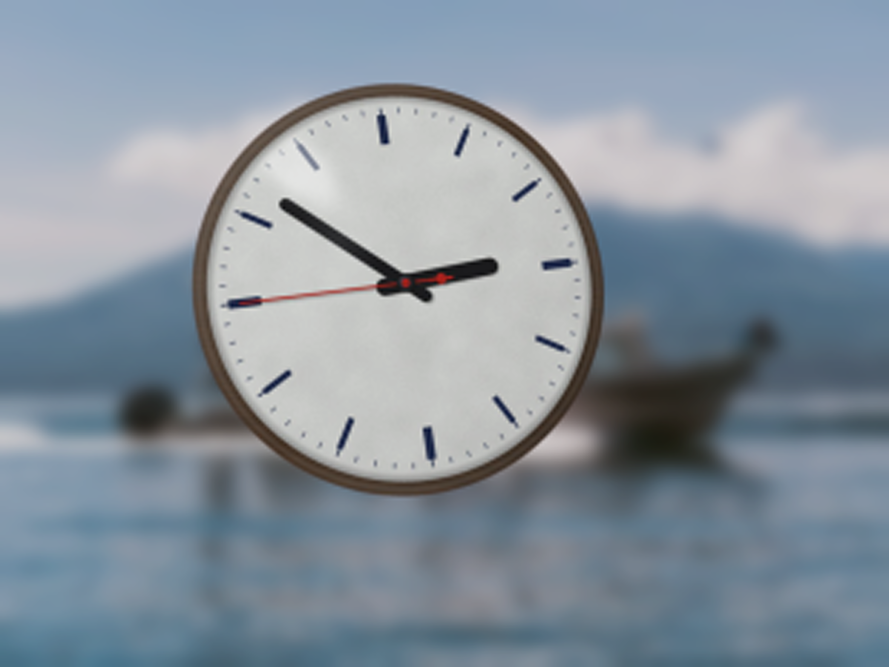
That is **2:51:45**
